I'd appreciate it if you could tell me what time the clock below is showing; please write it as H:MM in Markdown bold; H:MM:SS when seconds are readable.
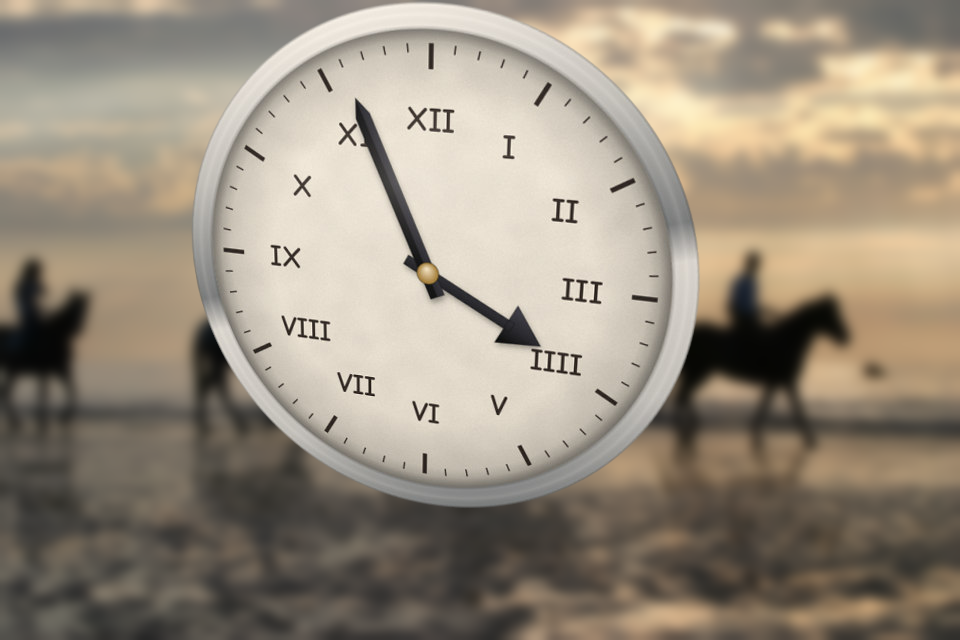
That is **3:56**
